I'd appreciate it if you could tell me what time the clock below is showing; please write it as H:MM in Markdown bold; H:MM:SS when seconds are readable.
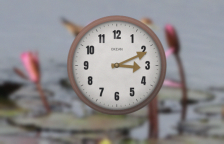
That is **3:11**
